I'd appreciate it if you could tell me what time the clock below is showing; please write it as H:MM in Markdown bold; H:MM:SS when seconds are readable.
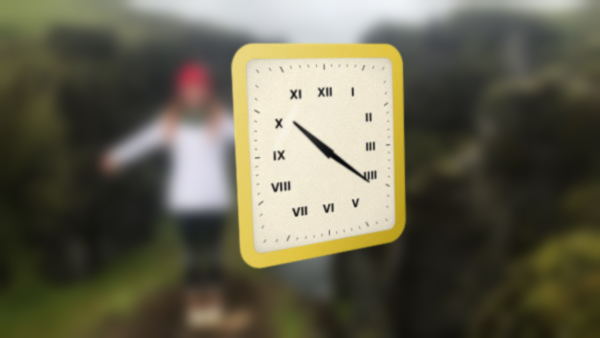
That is **10:21**
